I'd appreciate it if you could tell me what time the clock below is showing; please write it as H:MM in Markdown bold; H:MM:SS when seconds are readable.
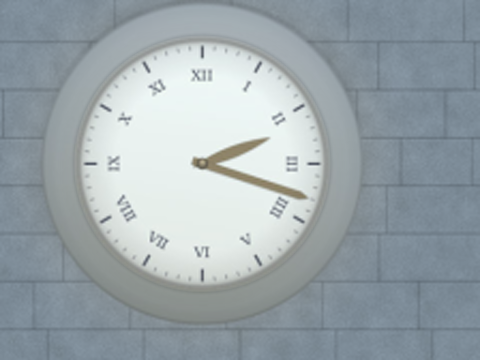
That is **2:18**
